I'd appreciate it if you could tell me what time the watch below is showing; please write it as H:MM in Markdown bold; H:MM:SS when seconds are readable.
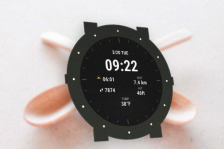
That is **9:22**
